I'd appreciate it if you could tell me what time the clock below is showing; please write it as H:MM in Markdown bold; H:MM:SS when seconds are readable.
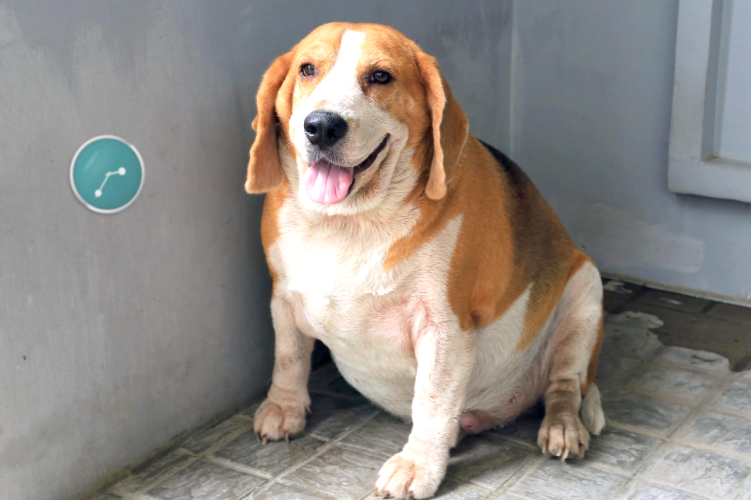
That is **2:35**
